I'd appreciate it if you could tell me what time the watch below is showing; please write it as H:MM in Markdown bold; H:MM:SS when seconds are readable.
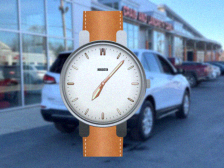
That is **7:07**
